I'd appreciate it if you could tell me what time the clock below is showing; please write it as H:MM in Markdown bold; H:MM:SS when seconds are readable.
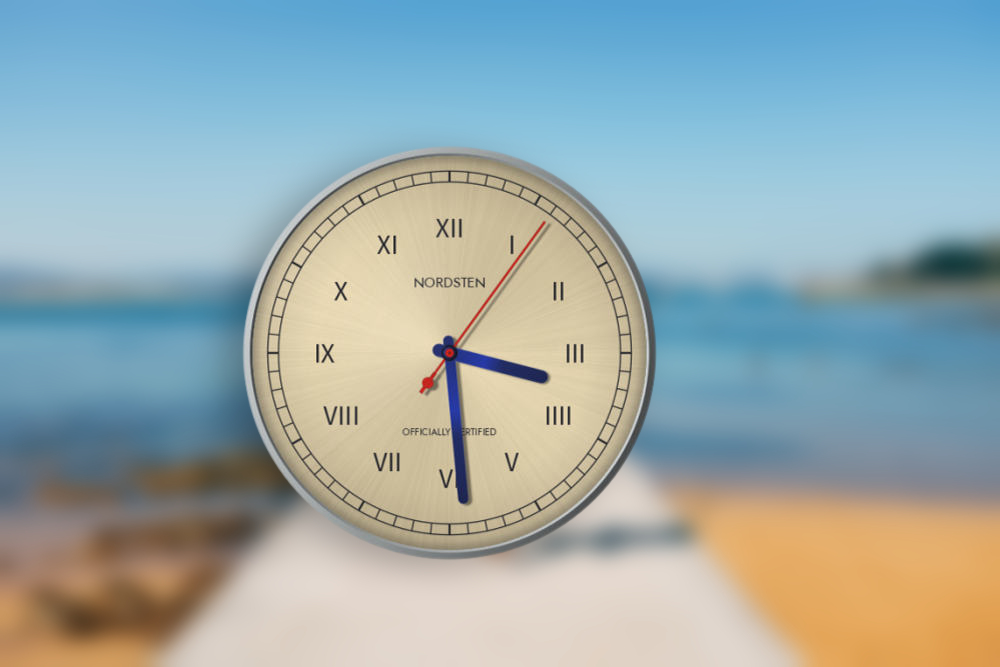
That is **3:29:06**
